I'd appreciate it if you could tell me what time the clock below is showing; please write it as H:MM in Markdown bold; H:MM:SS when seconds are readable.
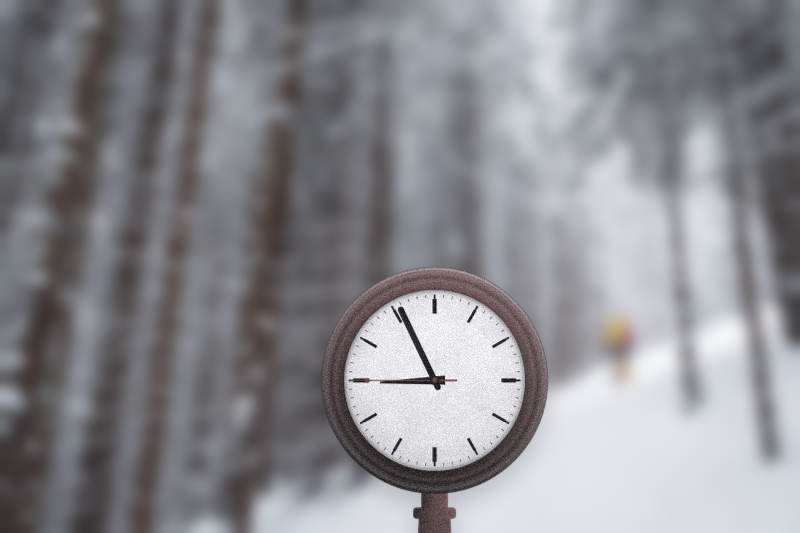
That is **8:55:45**
